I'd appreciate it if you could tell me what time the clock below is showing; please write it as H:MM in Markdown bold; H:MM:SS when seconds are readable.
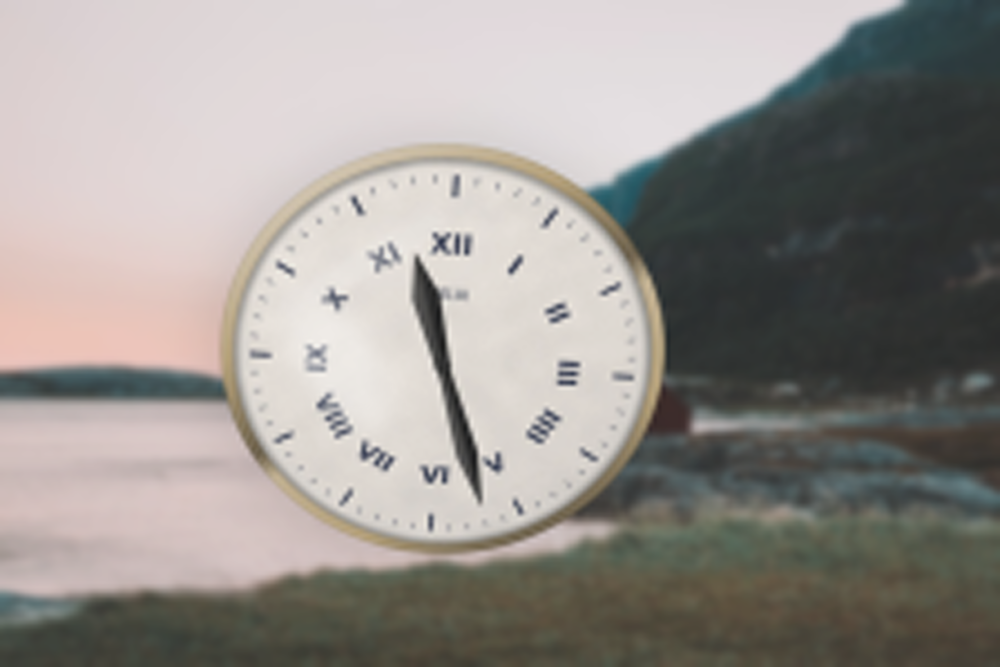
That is **11:27**
